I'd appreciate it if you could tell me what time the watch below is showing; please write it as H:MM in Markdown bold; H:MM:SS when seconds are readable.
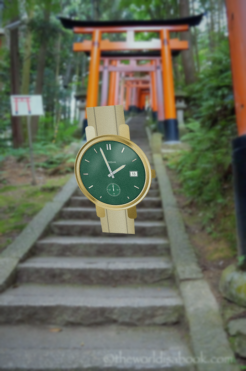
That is **1:57**
